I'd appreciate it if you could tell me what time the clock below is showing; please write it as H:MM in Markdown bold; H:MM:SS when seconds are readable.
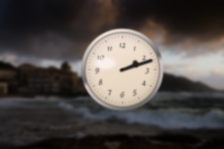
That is **2:12**
